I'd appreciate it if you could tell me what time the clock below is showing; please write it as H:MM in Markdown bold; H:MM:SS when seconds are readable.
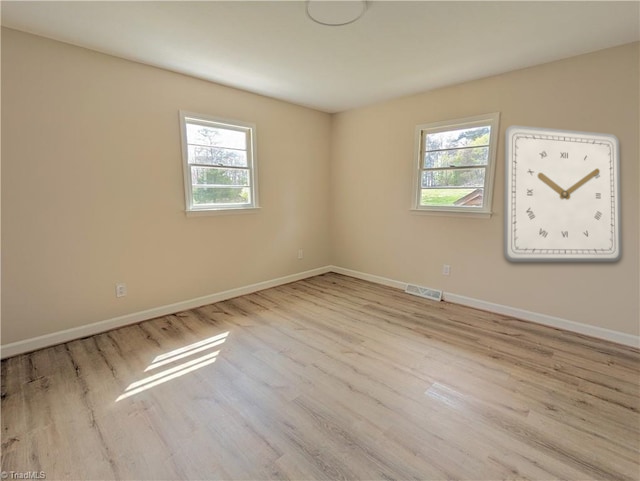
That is **10:09**
